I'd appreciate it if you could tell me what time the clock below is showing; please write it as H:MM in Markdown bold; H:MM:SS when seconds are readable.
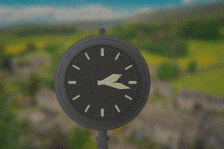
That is **2:17**
